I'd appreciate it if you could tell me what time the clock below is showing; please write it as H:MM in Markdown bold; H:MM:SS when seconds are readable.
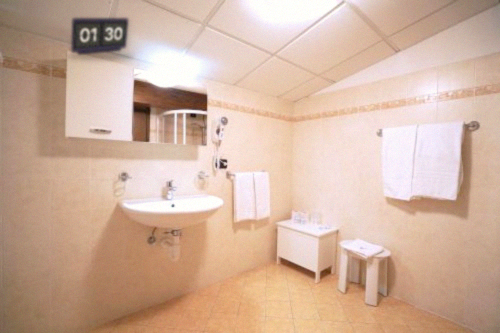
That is **1:30**
